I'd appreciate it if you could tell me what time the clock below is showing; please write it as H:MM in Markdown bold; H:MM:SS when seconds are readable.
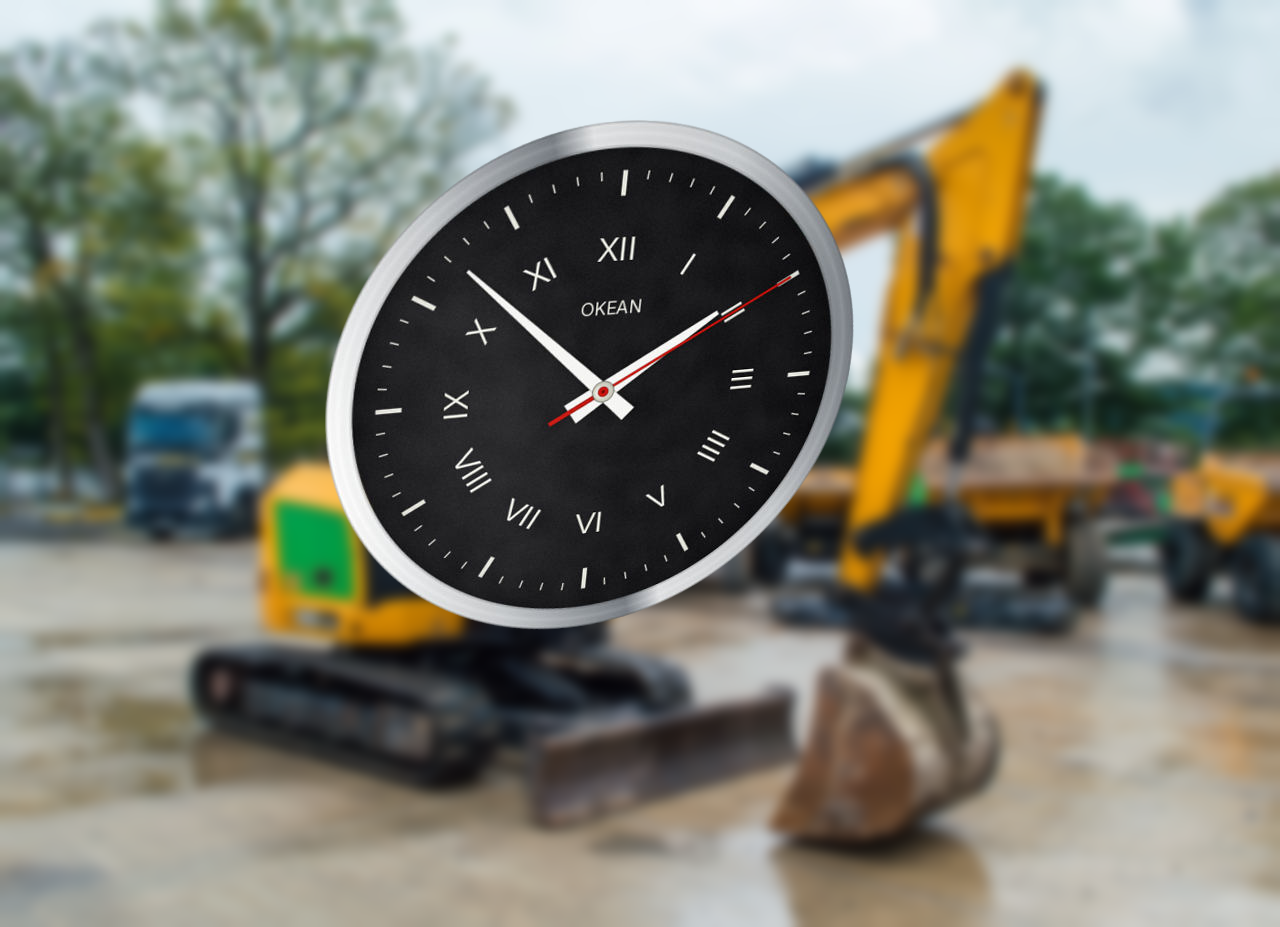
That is **1:52:10**
